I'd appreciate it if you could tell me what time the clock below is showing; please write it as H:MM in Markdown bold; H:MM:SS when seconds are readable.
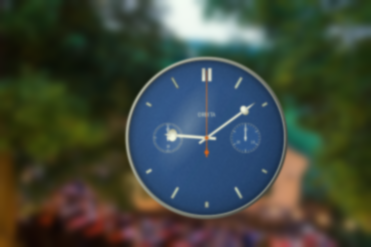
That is **9:09**
